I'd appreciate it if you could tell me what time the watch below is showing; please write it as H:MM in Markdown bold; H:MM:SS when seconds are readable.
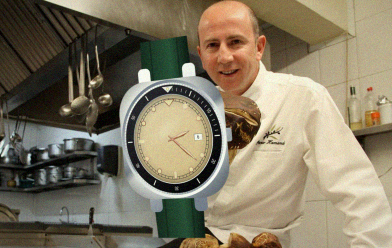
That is **2:22**
